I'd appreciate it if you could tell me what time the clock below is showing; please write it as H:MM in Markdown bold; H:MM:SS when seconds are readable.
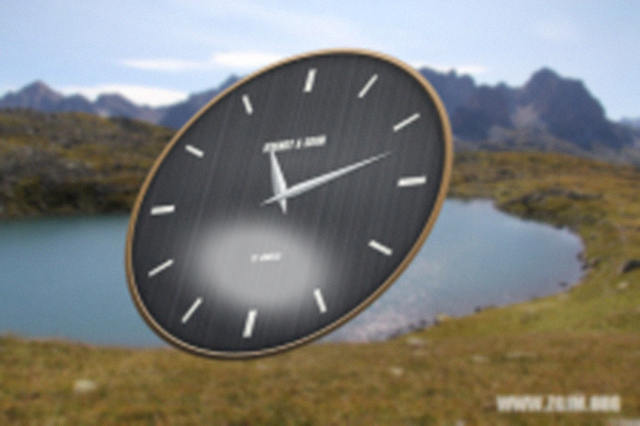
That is **11:12**
